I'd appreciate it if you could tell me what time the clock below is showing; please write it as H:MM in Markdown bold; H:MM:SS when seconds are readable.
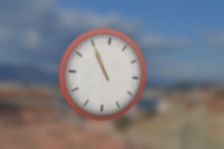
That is **10:55**
